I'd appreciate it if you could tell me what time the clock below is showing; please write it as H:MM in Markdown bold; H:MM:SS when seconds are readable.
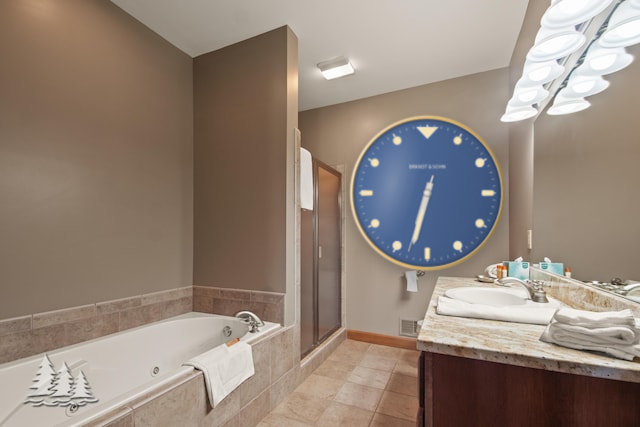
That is **6:32:33**
